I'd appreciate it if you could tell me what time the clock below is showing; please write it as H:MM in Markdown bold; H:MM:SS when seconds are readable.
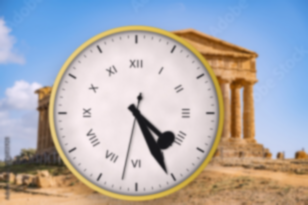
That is **4:25:32**
